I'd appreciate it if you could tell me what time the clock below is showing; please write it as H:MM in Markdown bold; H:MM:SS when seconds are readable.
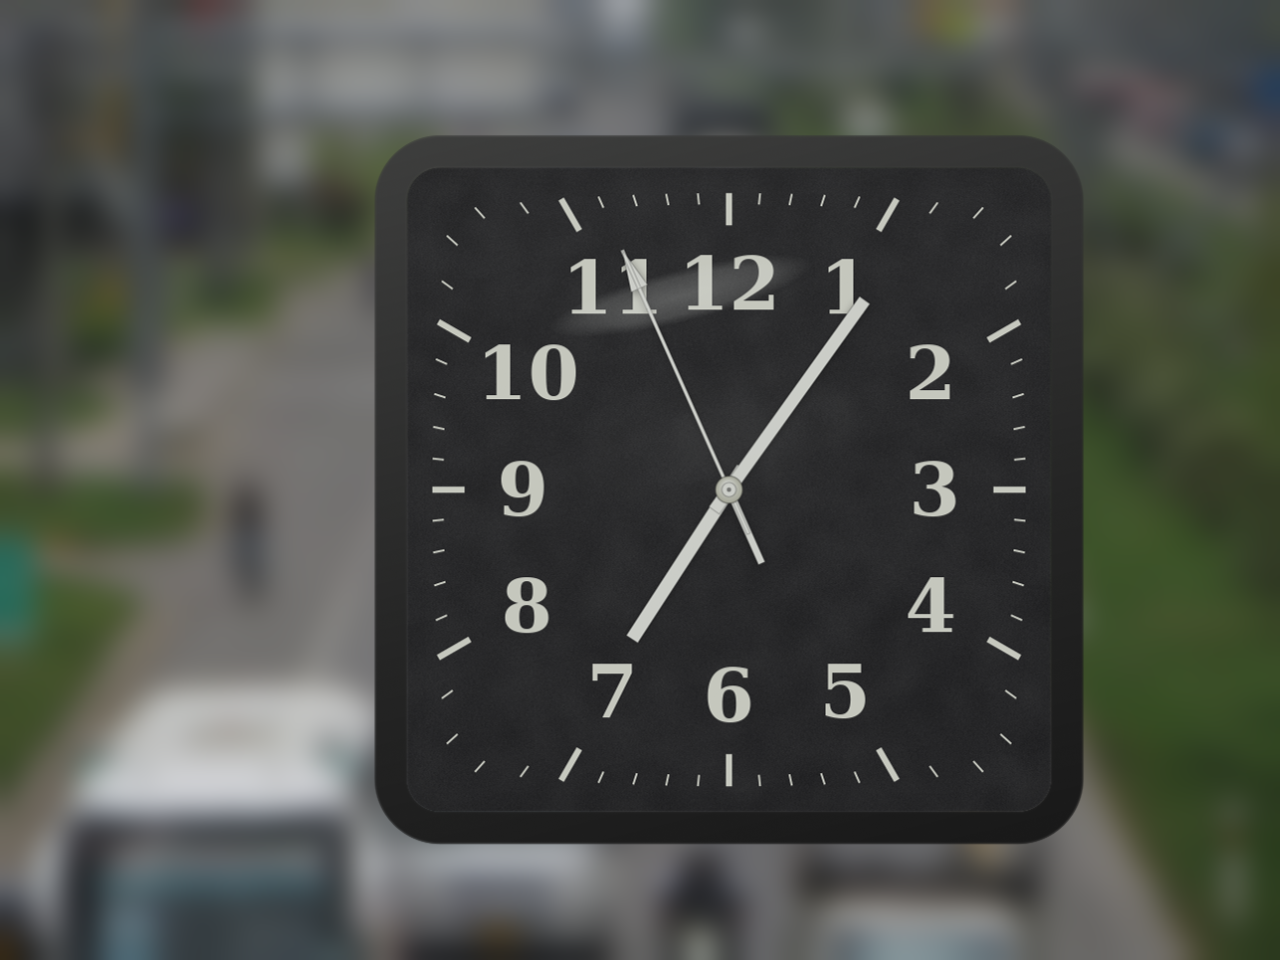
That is **7:05:56**
